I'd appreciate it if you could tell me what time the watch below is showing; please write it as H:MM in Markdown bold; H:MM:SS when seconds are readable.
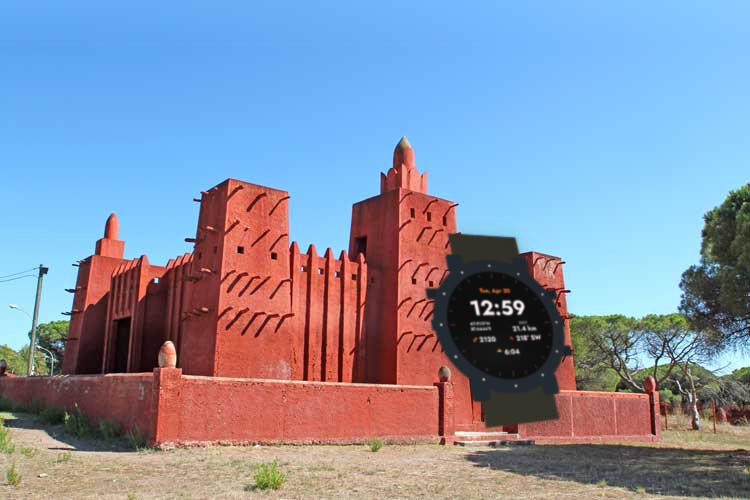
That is **12:59**
